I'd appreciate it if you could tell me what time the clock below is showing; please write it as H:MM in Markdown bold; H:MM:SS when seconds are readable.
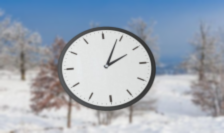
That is **2:04**
